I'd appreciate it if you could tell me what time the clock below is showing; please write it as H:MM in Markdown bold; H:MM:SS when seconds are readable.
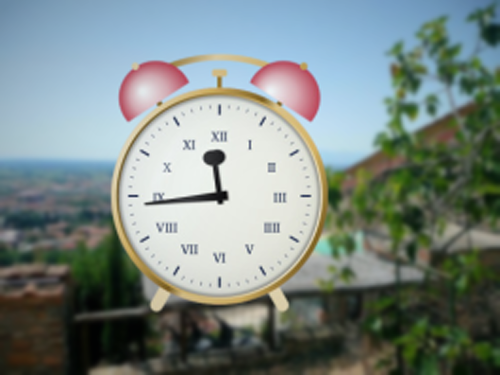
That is **11:44**
